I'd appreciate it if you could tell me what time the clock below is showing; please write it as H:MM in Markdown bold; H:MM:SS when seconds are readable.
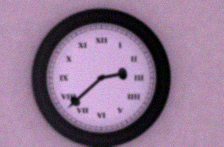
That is **2:38**
